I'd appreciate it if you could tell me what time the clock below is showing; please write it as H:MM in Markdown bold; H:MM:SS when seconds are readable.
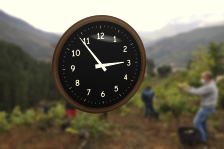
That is **2:54**
